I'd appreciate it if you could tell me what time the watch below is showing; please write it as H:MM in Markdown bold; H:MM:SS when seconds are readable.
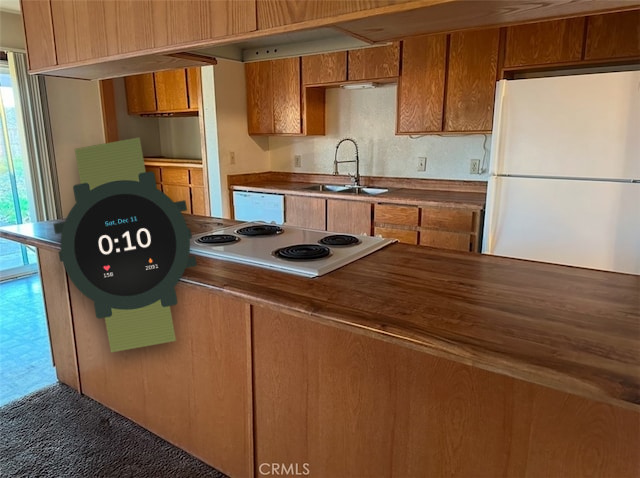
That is **0:10**
